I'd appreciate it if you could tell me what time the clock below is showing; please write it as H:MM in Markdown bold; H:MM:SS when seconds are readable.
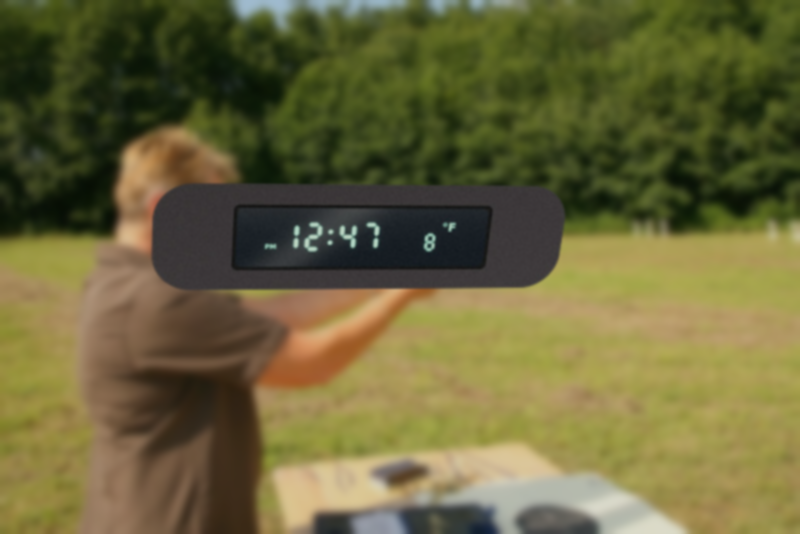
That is **12:47**
